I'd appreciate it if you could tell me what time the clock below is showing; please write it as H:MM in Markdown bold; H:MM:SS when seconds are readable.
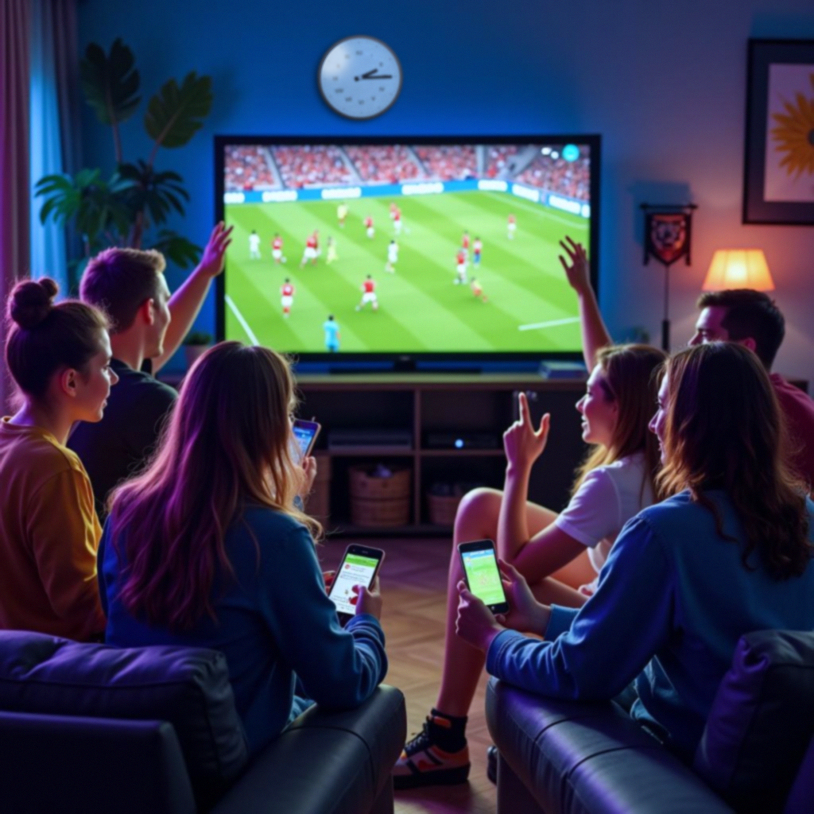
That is **2:15**
